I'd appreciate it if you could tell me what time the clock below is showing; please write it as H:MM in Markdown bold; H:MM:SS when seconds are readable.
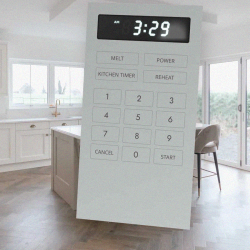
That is **3:29**
